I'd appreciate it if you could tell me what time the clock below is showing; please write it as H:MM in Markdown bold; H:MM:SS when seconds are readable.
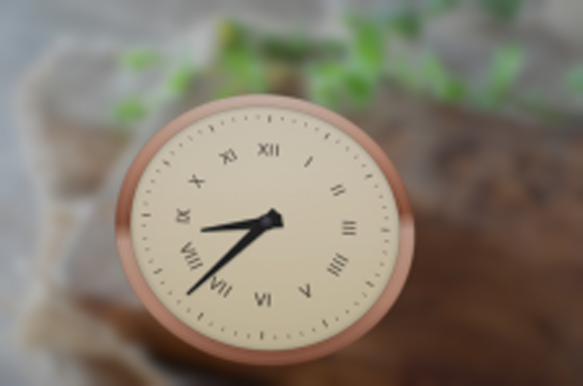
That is **8:37**
